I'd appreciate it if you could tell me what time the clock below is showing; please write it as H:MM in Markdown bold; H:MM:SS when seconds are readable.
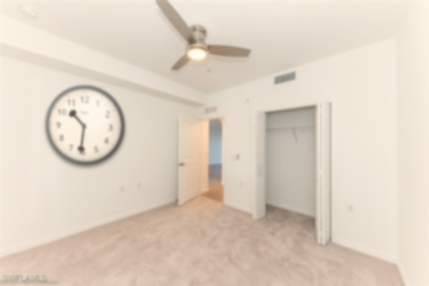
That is **10:31**
